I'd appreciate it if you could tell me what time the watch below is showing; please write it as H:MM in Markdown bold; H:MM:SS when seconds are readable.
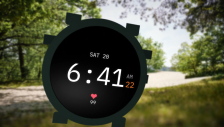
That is **6:41:22**
